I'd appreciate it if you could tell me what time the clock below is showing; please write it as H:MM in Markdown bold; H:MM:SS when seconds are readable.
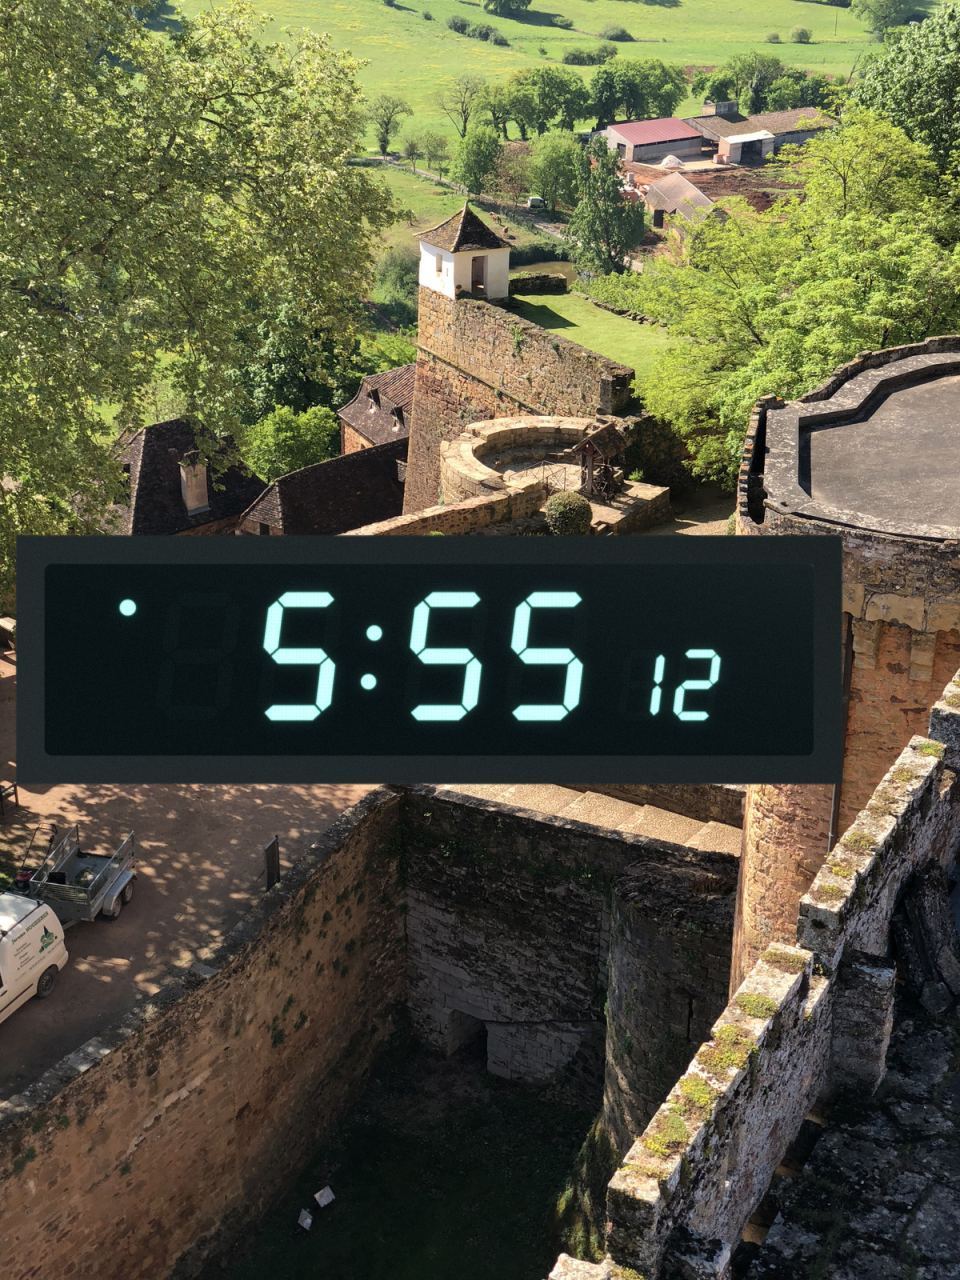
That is **5:55:12**
